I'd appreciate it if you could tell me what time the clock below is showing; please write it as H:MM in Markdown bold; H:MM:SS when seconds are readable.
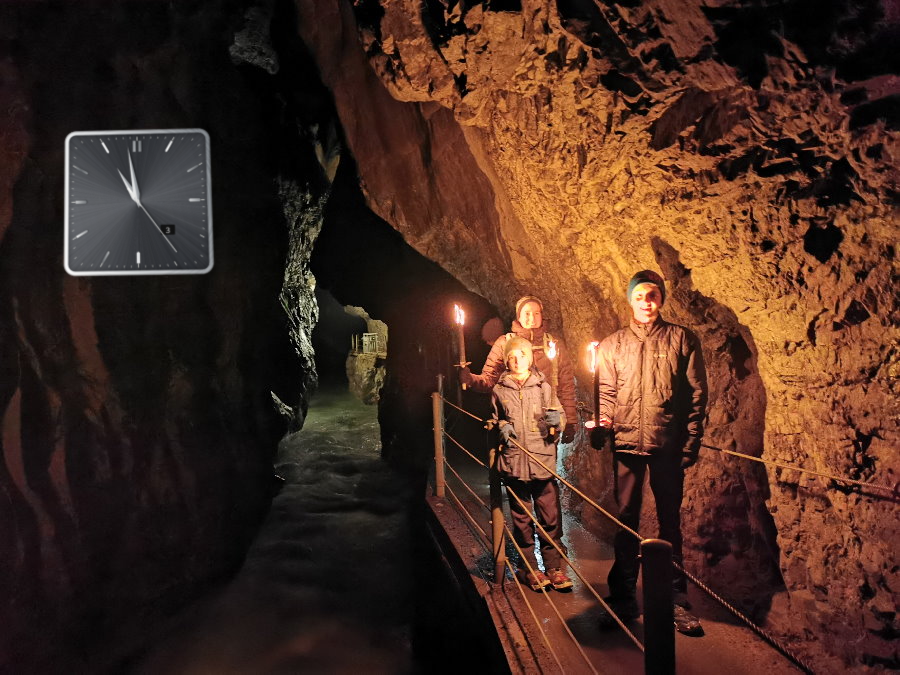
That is **10:58:24**
